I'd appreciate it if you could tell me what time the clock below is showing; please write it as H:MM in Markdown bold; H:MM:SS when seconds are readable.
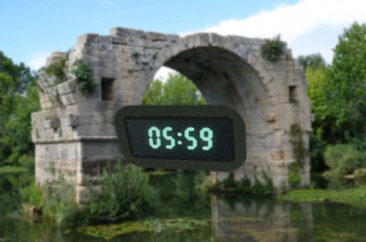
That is **5:59**
